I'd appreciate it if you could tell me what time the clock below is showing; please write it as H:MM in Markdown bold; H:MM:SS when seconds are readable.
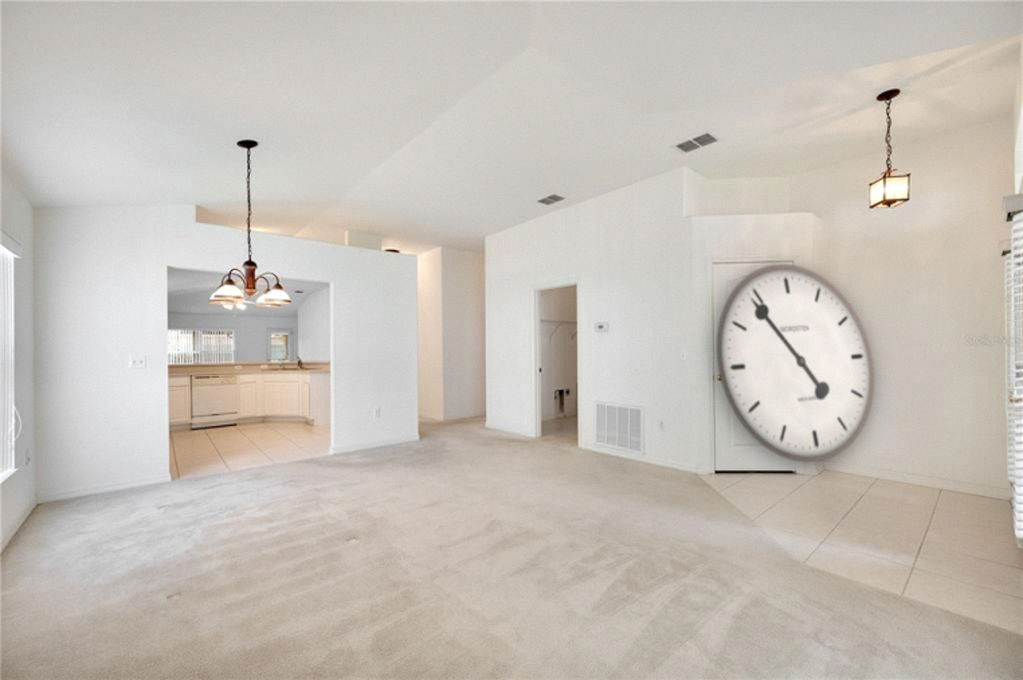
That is **4:54**
